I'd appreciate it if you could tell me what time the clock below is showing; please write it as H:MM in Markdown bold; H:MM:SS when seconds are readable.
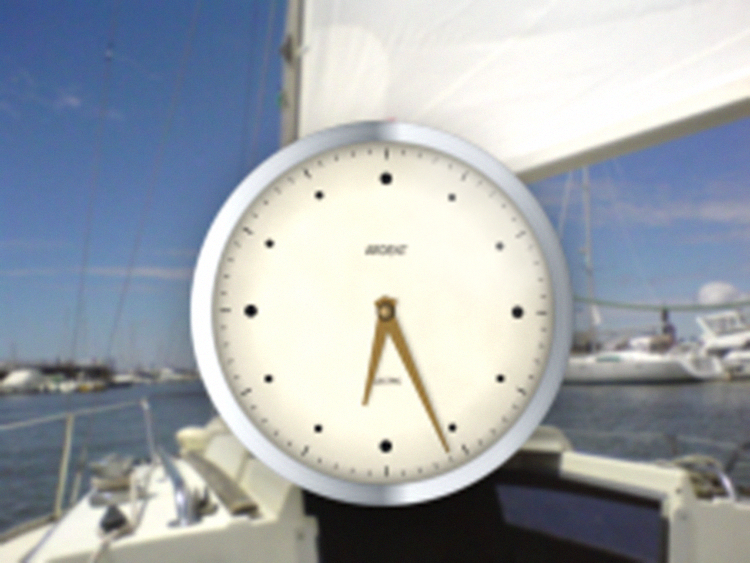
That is **6:26**
